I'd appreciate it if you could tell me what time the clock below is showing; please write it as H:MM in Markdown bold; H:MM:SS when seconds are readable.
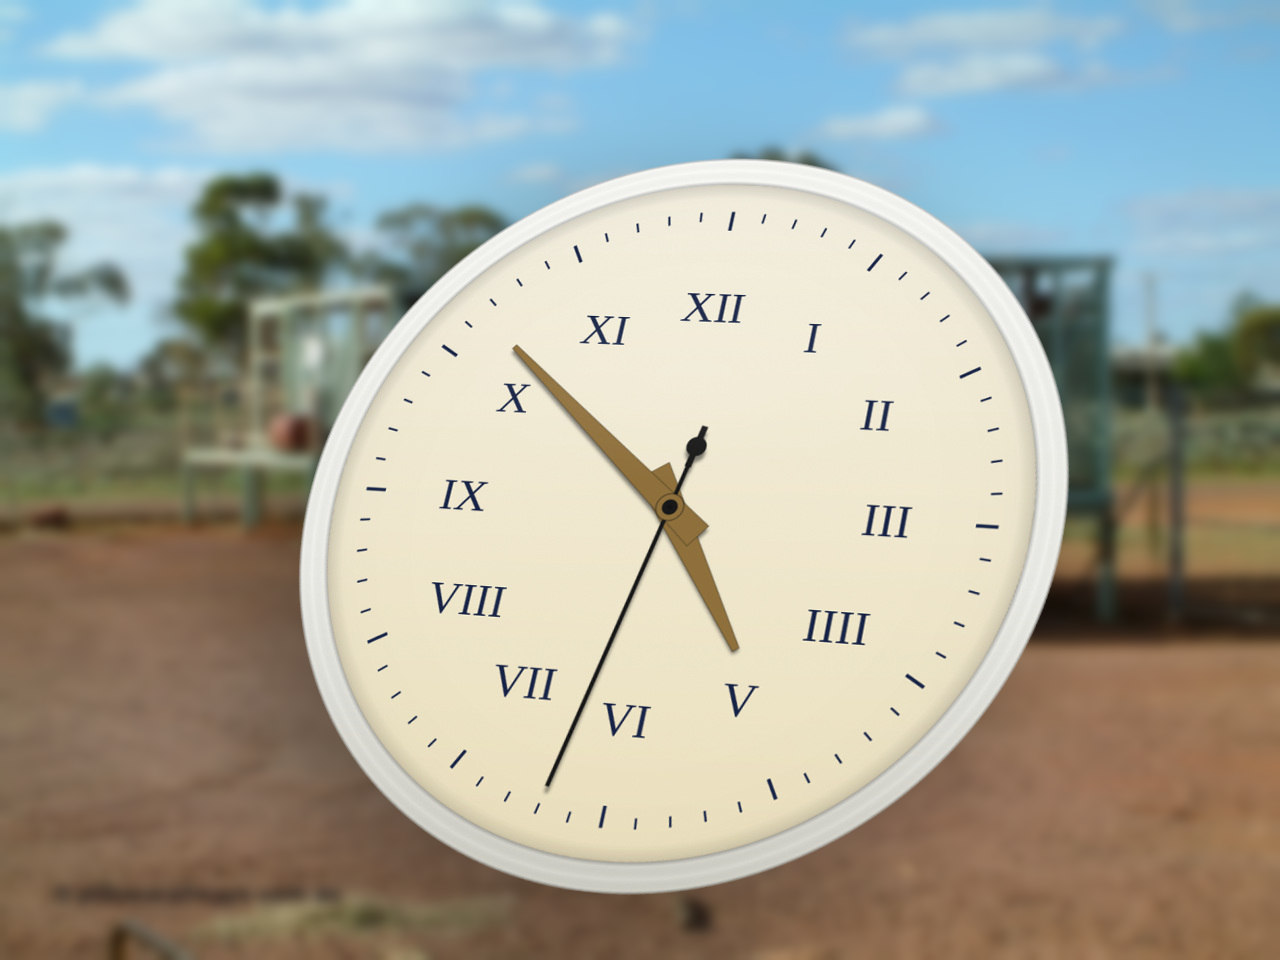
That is **4:51:32**
